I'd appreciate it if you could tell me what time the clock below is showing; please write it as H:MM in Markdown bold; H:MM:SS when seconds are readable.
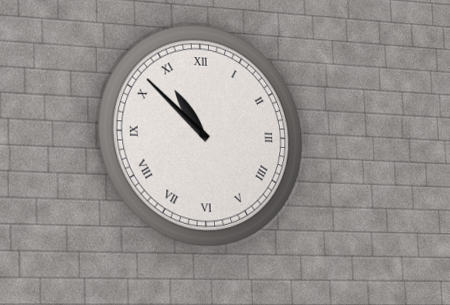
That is **10:52**
